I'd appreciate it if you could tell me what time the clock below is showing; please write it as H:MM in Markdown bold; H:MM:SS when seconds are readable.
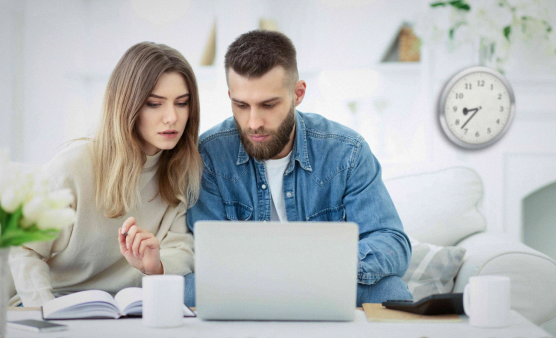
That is **8:37**
